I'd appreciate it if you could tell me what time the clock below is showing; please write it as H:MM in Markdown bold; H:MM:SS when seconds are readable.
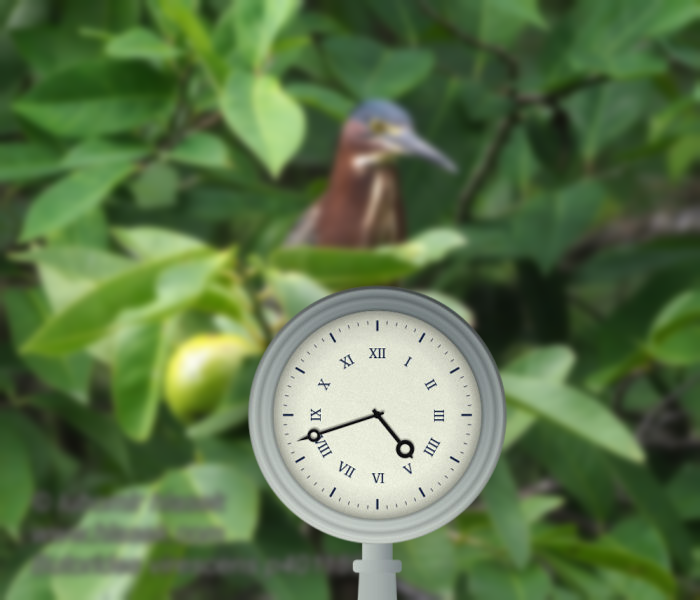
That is **4:42**
